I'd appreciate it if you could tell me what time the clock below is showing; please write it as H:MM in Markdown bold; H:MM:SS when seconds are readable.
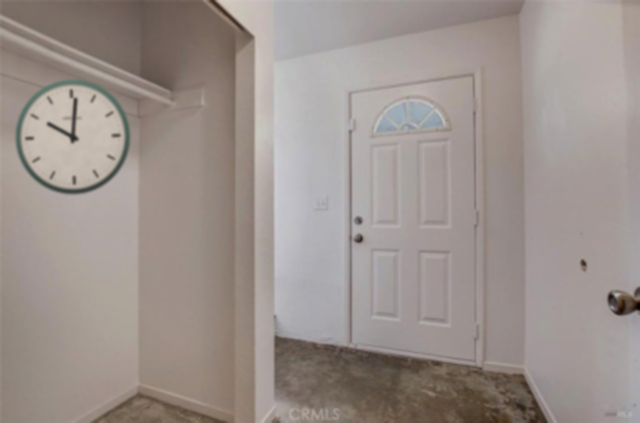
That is **10:01**
